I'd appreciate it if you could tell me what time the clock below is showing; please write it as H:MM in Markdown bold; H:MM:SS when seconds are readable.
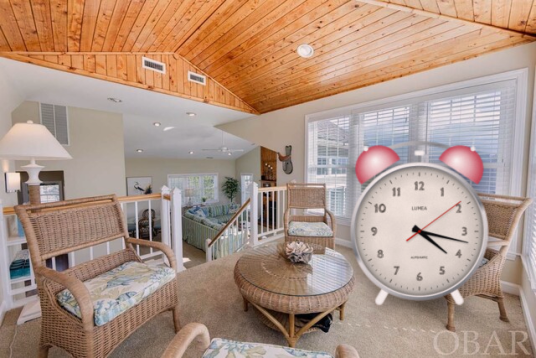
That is **4:17:09**
